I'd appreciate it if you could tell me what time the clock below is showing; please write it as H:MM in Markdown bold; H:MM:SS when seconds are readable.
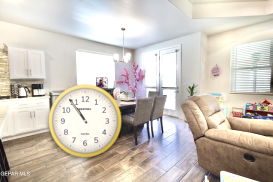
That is **10:54**
